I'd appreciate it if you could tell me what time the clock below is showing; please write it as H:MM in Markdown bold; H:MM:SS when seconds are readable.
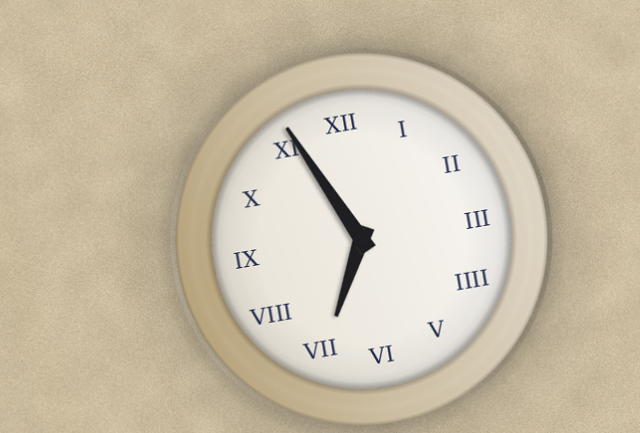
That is **6:56**
